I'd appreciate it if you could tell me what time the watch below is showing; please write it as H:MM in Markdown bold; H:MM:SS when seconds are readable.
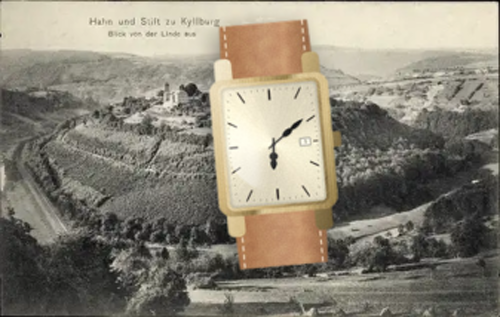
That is **6:09**
